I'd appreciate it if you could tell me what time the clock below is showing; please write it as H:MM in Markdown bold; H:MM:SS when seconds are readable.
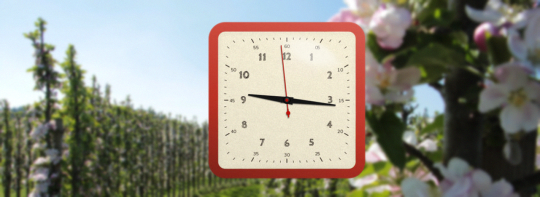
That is **9:15:59**
